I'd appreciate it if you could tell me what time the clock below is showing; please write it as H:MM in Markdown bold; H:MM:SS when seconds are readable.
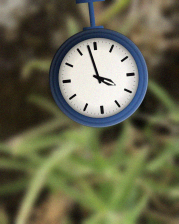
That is **3:58**
